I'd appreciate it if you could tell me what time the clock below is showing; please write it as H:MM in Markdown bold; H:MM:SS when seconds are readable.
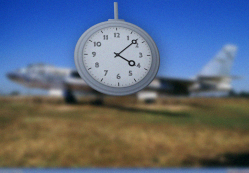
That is **4:08**
